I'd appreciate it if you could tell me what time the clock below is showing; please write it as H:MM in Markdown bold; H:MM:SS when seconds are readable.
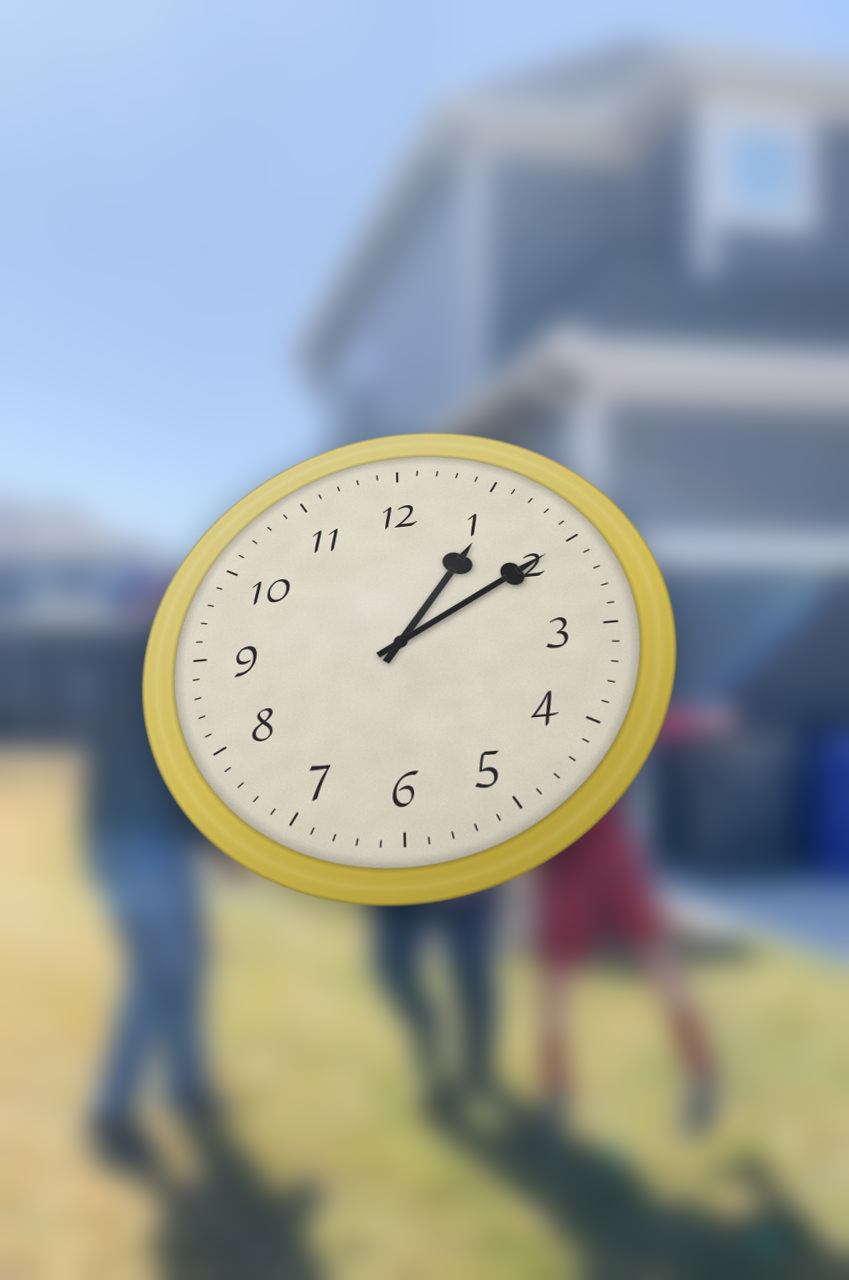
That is **1:10**
